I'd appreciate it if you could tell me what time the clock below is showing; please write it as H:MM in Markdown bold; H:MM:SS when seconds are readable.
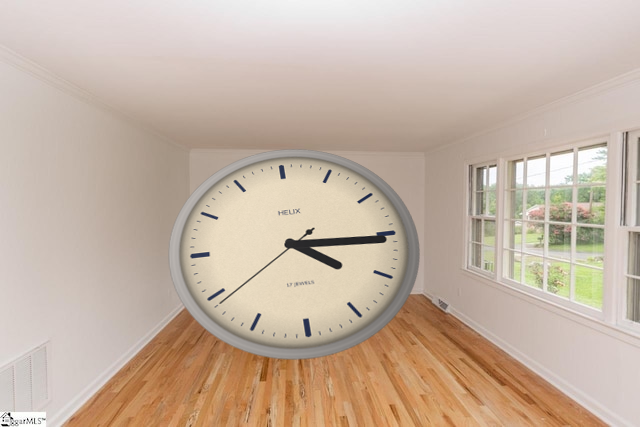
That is **4:15:39**
